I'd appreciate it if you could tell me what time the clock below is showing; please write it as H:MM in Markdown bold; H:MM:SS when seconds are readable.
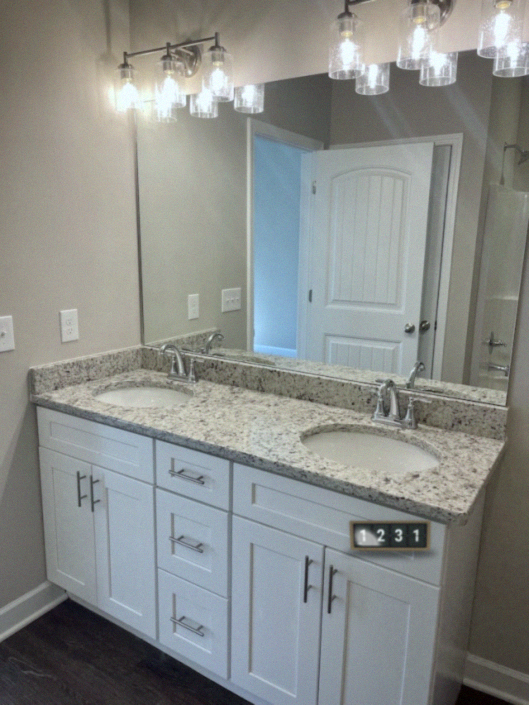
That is **12:31**
